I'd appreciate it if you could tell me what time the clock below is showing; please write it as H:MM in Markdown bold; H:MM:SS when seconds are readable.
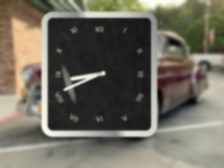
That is **8:41**
